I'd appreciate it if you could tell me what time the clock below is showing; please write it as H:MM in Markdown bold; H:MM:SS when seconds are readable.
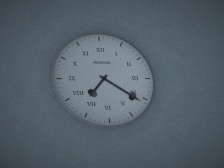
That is **7:21**
